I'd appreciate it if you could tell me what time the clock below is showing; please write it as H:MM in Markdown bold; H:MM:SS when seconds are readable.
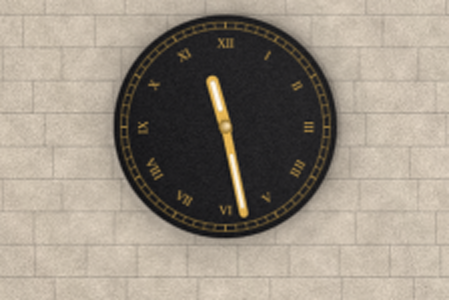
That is **11:28**
